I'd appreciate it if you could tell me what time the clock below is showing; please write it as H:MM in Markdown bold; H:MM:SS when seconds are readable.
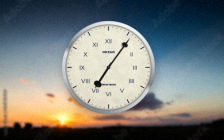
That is **7:06**
